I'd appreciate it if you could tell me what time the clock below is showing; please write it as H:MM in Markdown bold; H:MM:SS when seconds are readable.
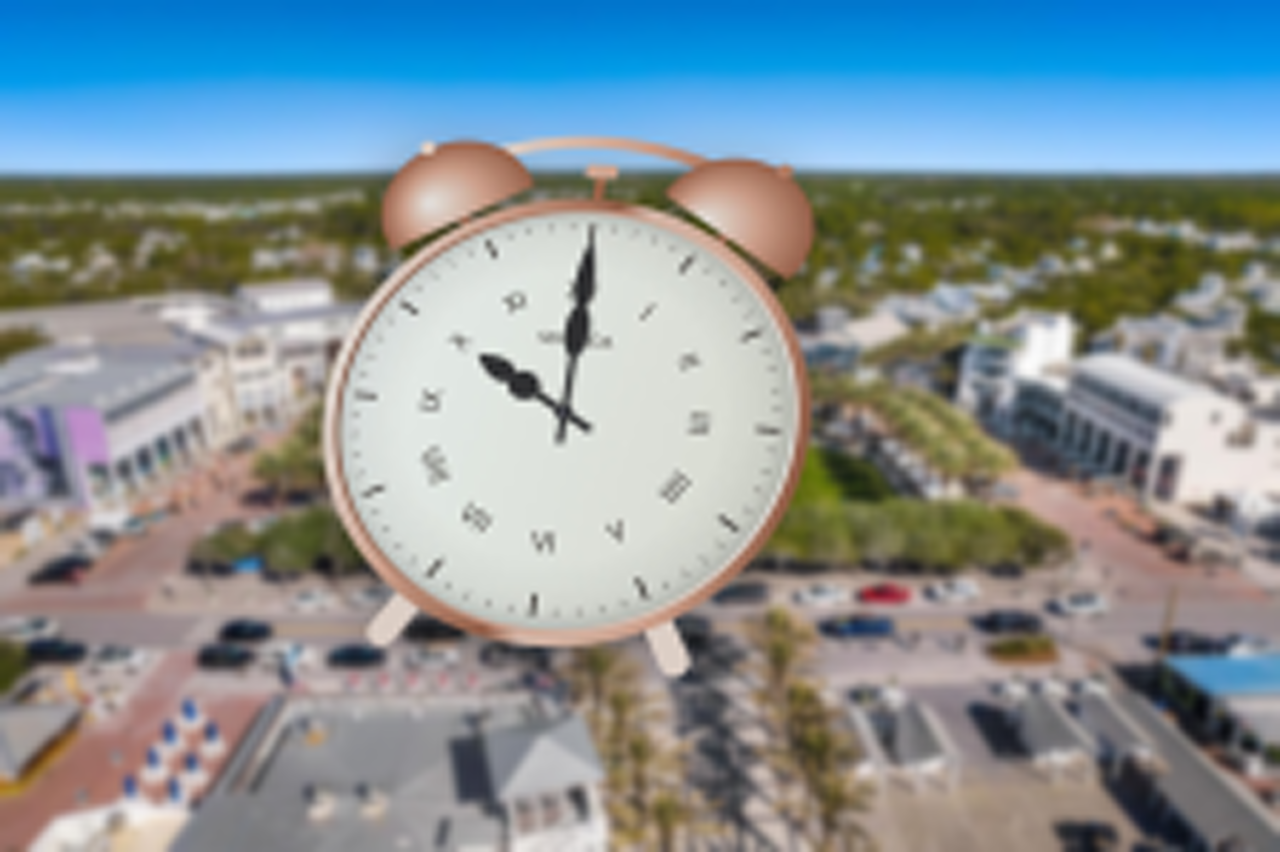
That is **10:00**
